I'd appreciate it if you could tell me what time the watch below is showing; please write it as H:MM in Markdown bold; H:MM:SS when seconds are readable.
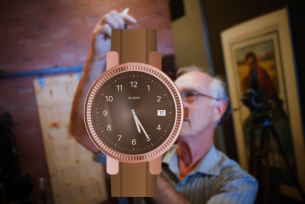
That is **5:25**
